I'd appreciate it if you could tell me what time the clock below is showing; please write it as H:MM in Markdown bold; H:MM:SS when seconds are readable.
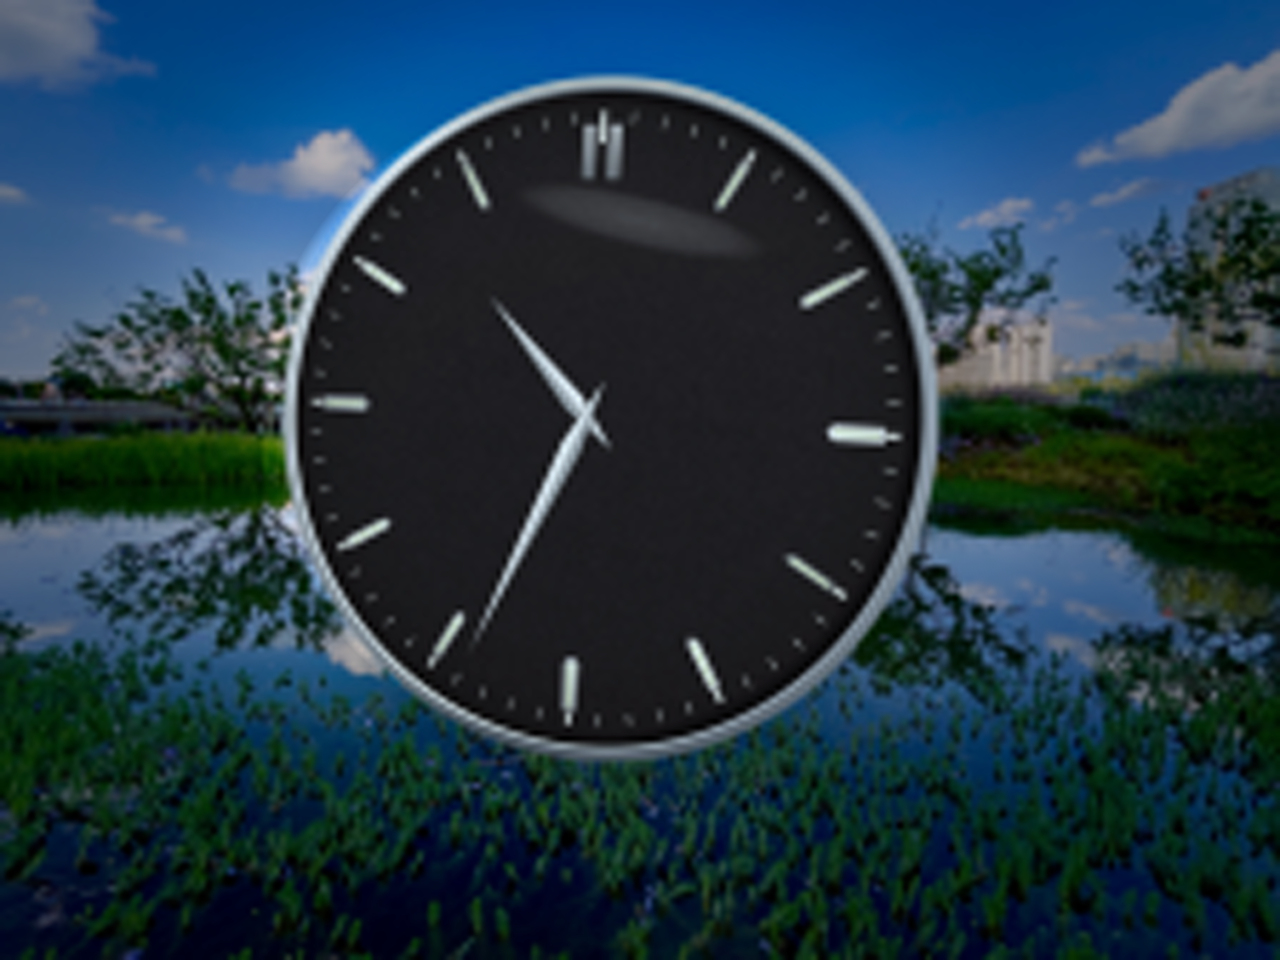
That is **10:34**
